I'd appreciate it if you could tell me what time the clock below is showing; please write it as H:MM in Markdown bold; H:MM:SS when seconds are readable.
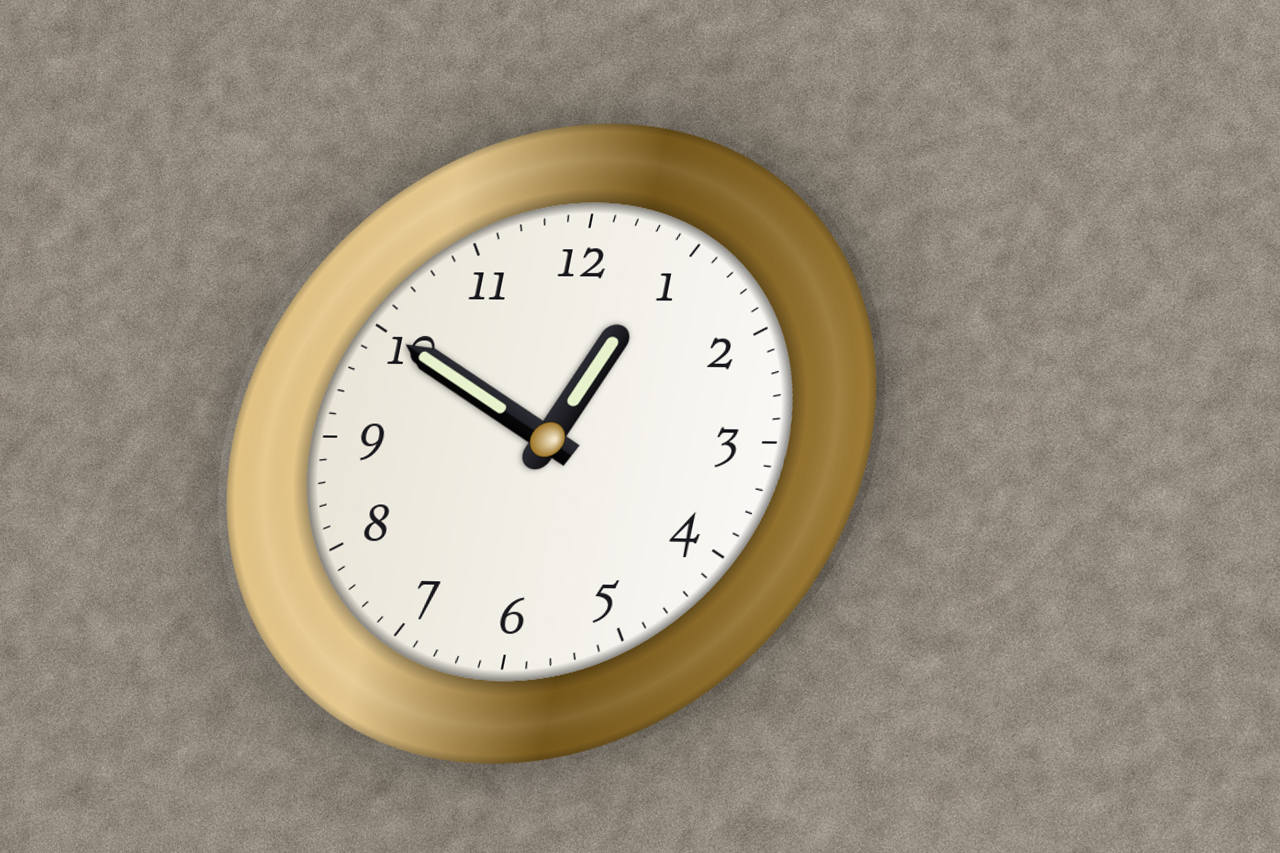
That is **12:50**
